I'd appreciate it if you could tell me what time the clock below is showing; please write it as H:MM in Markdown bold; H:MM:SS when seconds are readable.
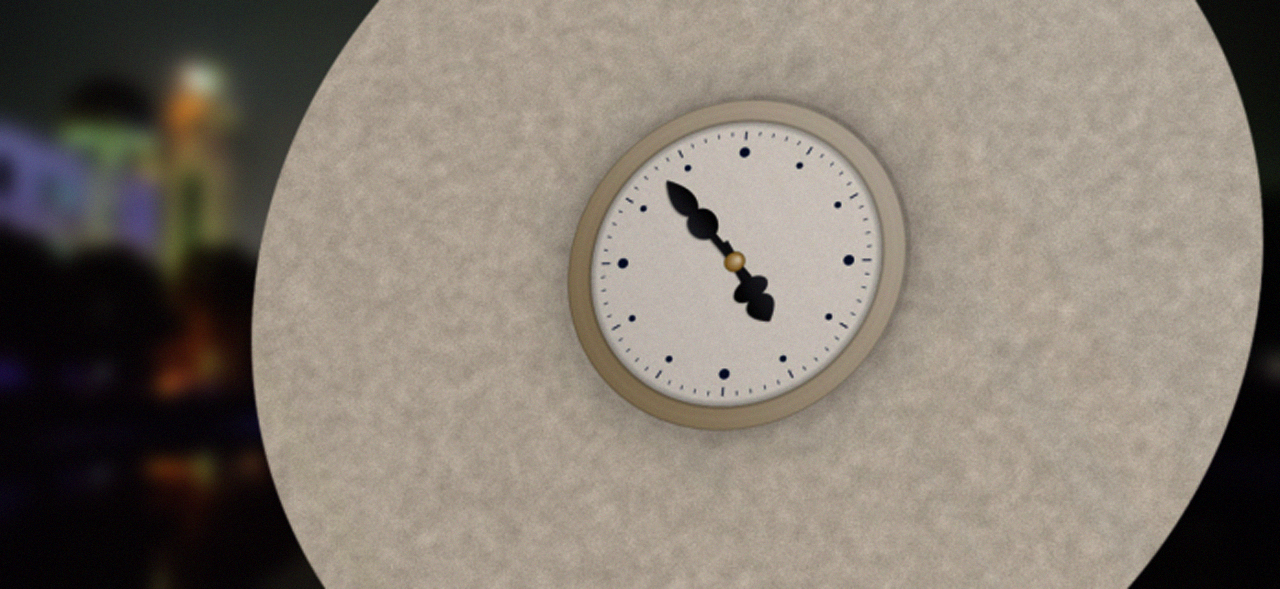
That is **4:53**
